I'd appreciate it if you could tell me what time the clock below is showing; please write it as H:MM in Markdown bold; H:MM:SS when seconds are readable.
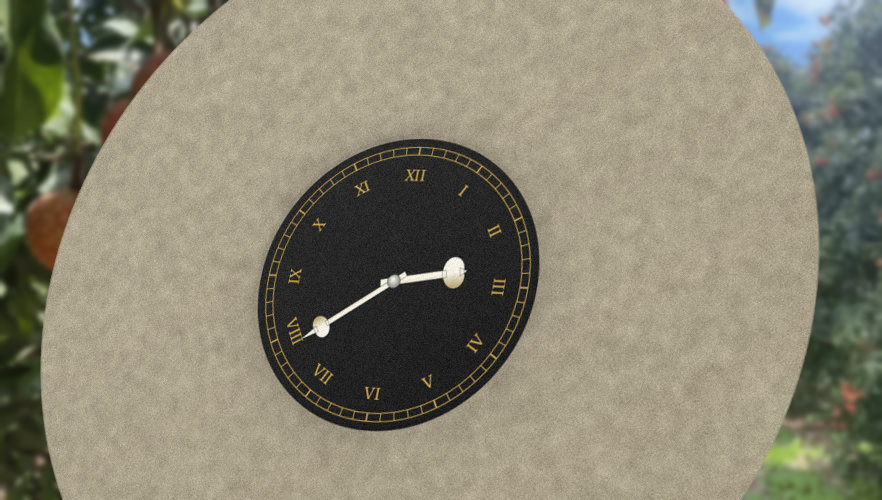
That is **2:39**
